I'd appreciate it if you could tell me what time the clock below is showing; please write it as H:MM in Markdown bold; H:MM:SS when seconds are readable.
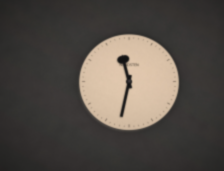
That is **11:32**
